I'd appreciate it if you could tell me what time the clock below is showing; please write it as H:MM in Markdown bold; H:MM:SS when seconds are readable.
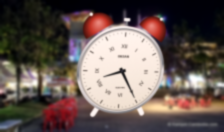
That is **8:25**
